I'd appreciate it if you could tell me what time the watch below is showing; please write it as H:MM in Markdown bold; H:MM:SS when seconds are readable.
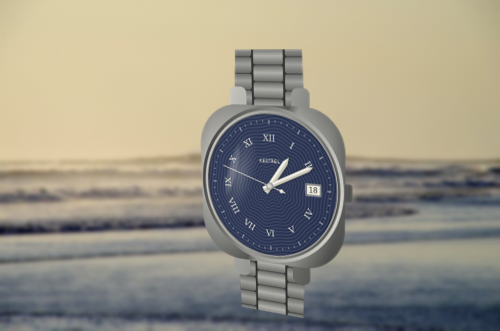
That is **1:10:48**
